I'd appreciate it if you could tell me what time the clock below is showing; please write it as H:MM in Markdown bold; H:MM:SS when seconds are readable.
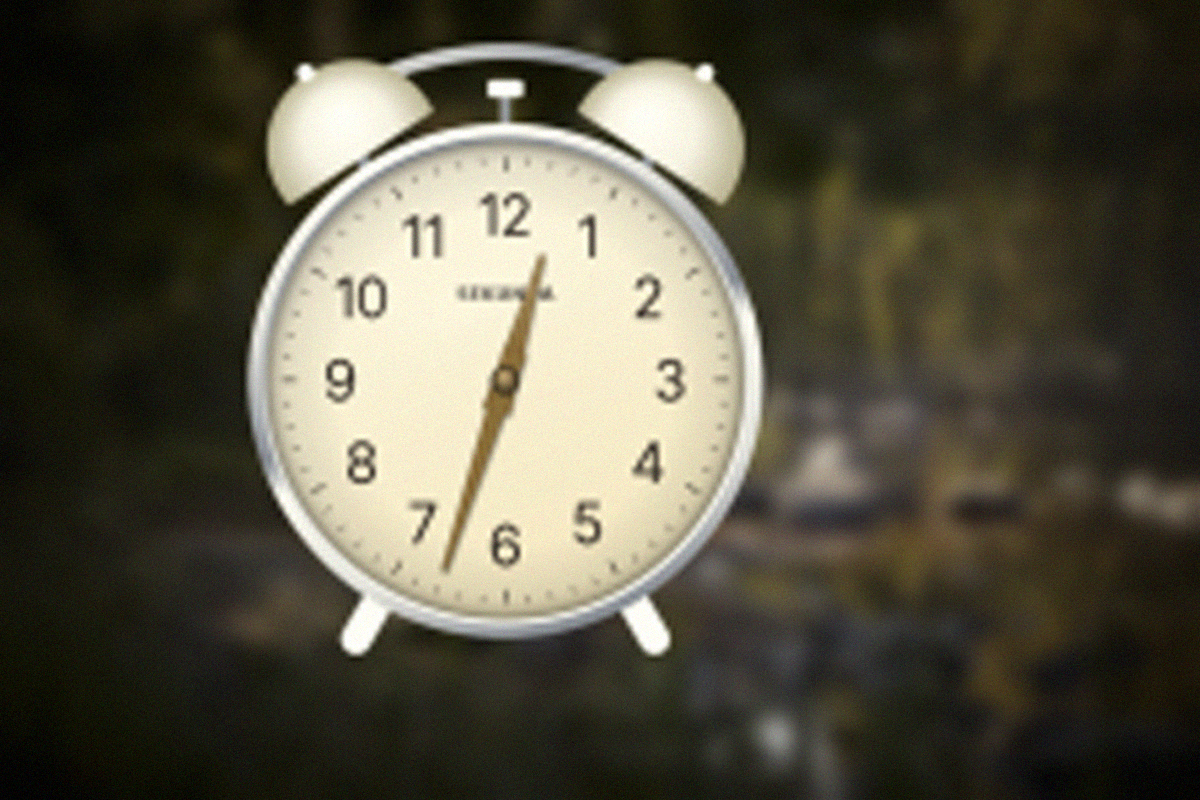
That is **12:33**
